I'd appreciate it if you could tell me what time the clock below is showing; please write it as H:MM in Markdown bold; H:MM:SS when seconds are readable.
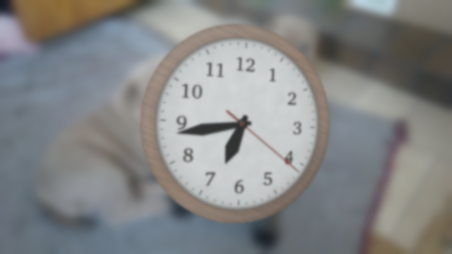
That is **6:43:21**
